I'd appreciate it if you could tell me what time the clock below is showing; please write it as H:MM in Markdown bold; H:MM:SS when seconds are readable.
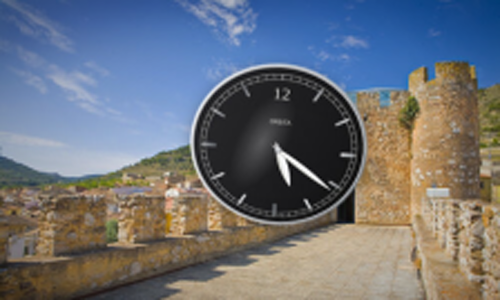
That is **5:21**
